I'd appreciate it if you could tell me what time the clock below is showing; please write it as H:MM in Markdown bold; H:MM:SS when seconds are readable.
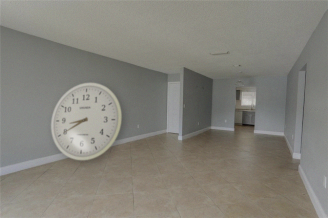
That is **8:40**
